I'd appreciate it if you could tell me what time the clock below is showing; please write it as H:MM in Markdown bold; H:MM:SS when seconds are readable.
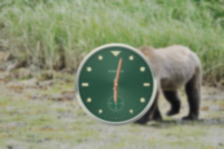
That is **6:02**
